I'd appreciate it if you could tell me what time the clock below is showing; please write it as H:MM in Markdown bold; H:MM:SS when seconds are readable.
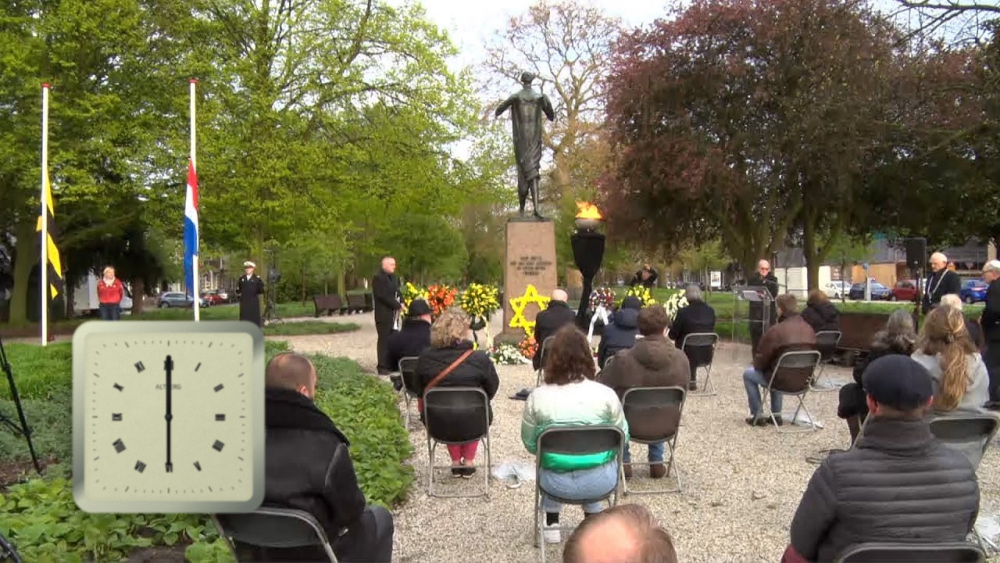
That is **6:00**
